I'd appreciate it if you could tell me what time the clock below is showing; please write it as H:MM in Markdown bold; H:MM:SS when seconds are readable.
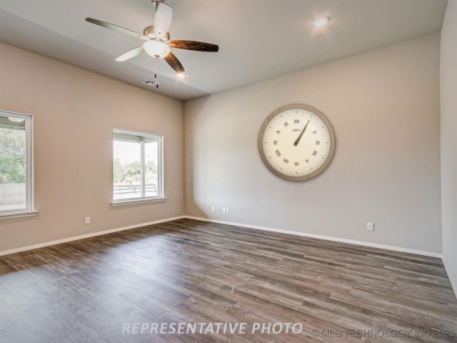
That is **1:05**
